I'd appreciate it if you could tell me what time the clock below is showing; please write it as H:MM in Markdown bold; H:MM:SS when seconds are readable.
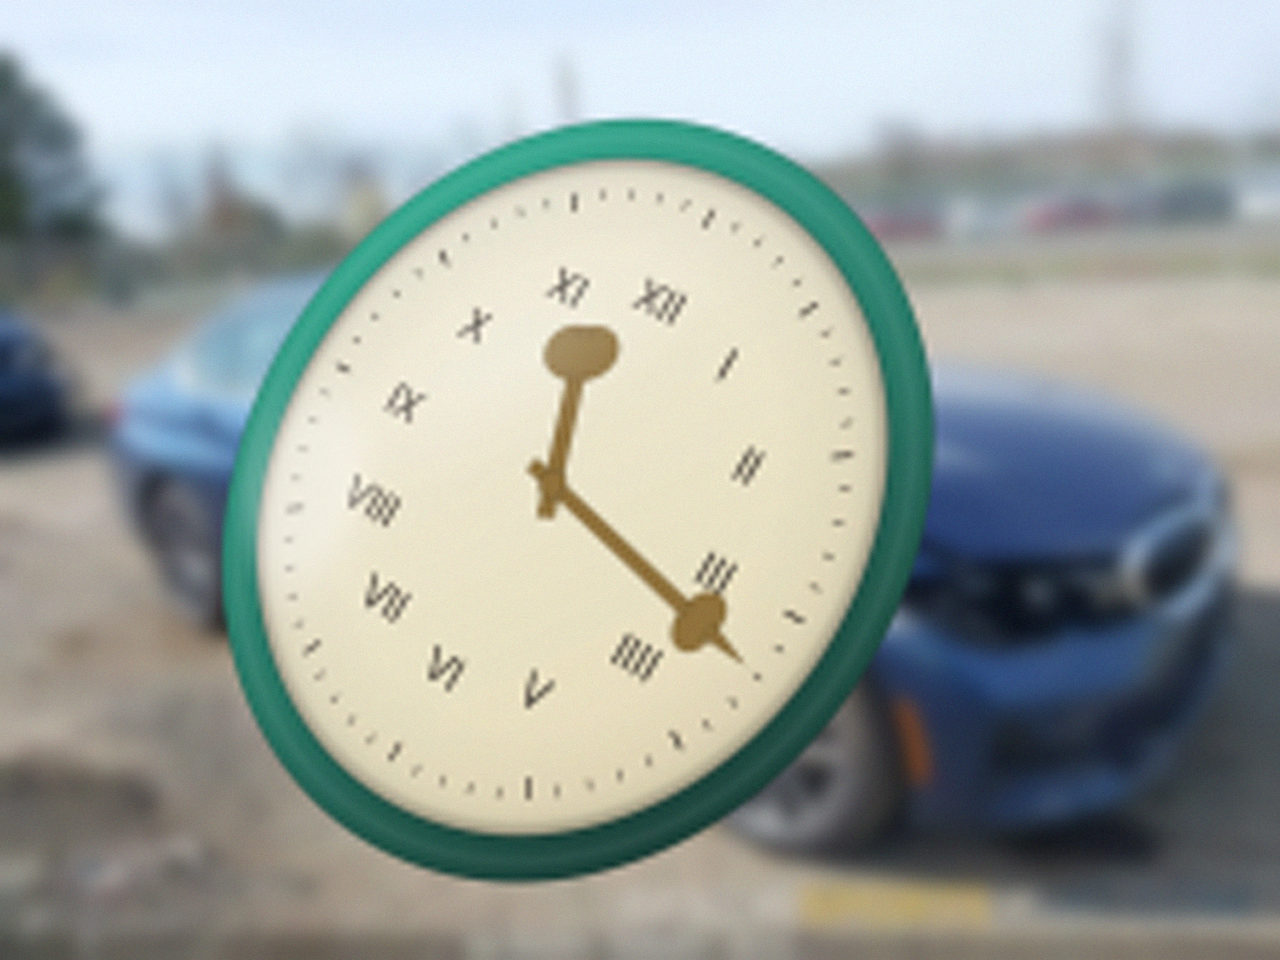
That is **11:17**
